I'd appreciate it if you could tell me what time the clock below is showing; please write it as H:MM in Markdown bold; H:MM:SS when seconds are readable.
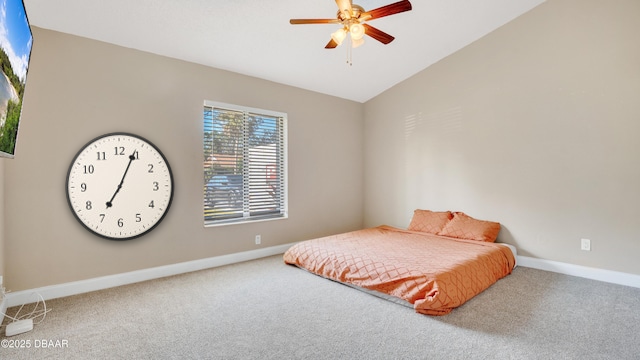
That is **7:04**
